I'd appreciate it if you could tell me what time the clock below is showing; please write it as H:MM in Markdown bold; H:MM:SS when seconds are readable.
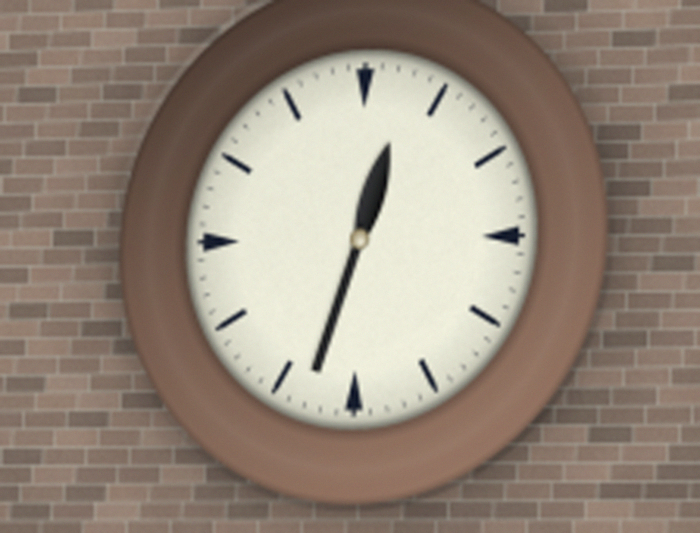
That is **12:33**
